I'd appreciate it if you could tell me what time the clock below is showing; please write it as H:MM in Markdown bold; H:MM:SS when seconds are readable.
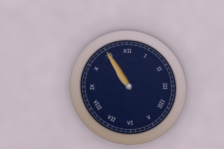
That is **10:55**
